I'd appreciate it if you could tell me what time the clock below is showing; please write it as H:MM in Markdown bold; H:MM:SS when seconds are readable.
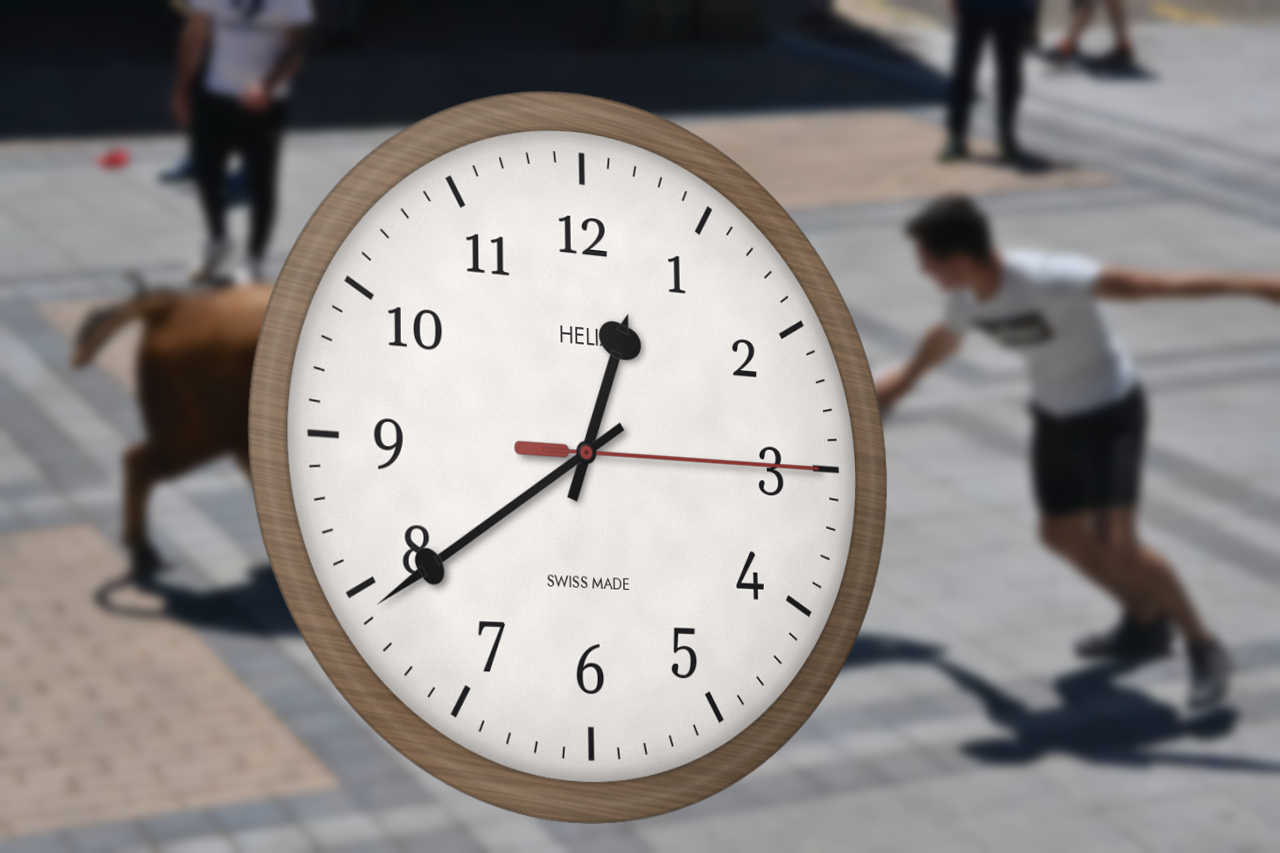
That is **12:39:15**
